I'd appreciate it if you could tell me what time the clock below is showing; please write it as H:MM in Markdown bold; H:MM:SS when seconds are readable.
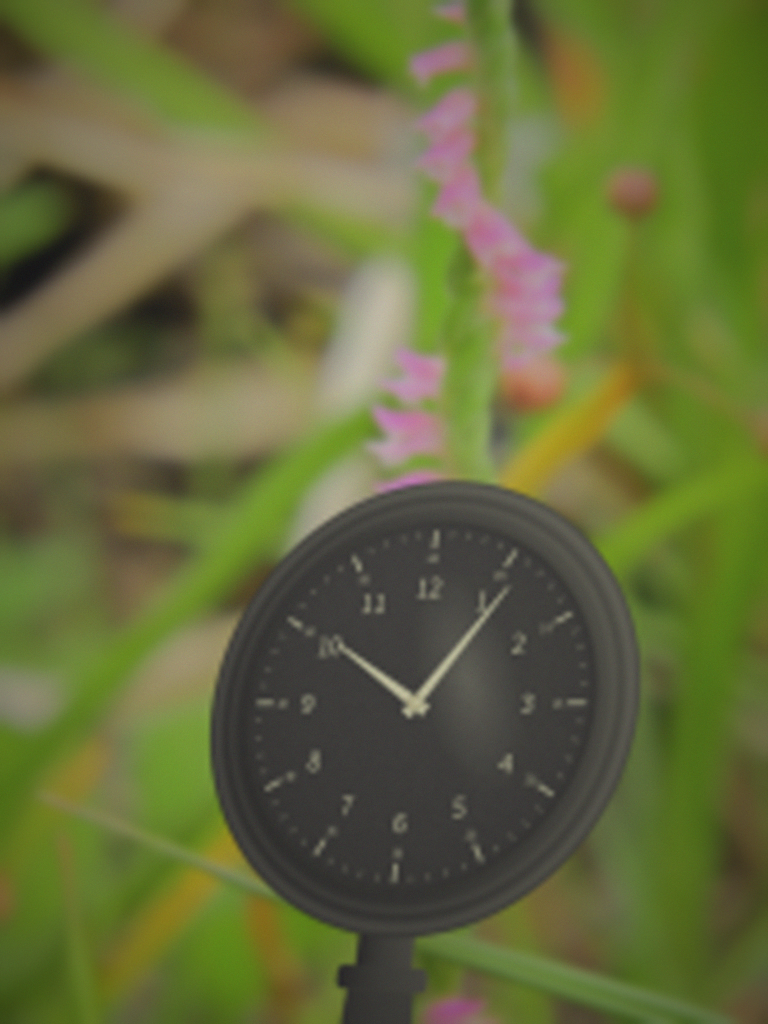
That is **10:06**
